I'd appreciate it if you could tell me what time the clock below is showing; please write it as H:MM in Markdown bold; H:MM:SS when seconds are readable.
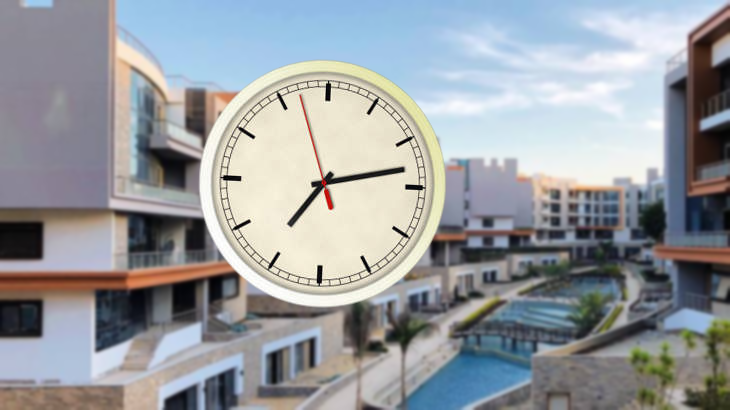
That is **7:12:57**
